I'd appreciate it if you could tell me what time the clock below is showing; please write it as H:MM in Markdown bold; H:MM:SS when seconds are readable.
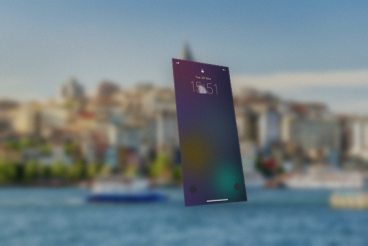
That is **15:51**
